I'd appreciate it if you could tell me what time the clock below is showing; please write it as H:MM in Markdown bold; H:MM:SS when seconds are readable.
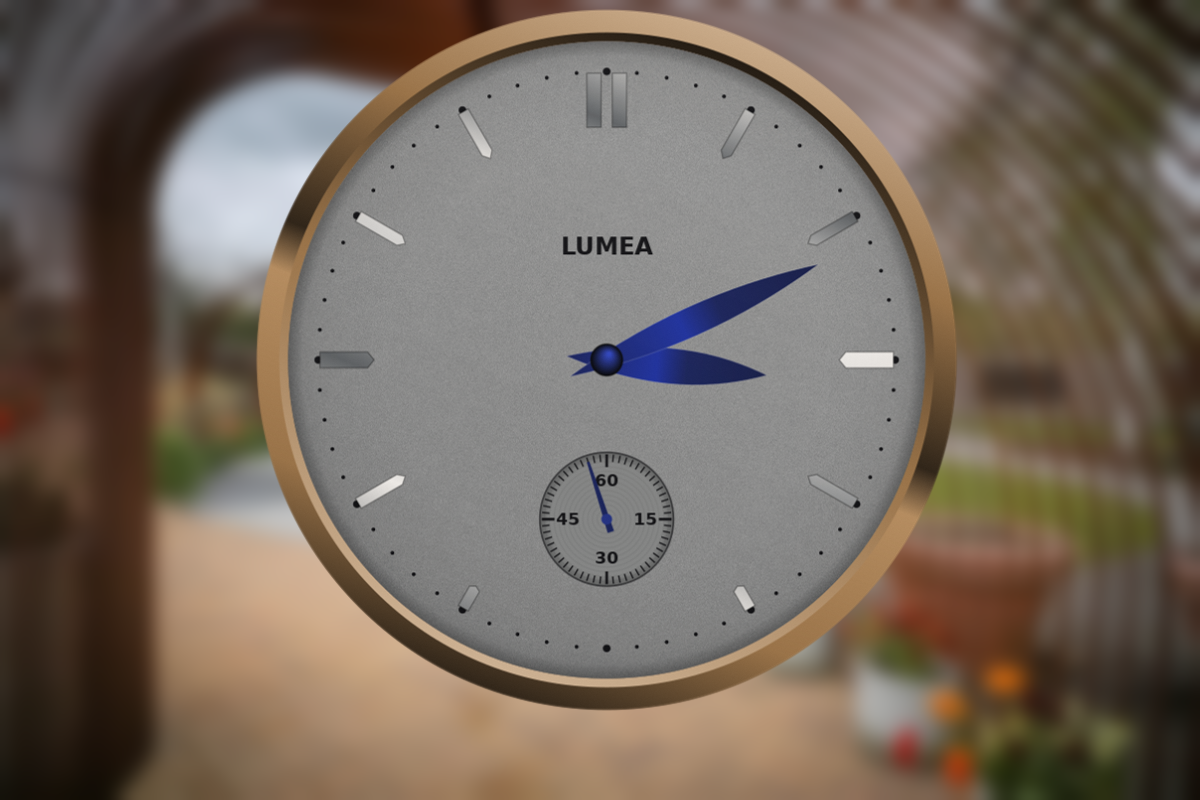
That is **3:10:57**
